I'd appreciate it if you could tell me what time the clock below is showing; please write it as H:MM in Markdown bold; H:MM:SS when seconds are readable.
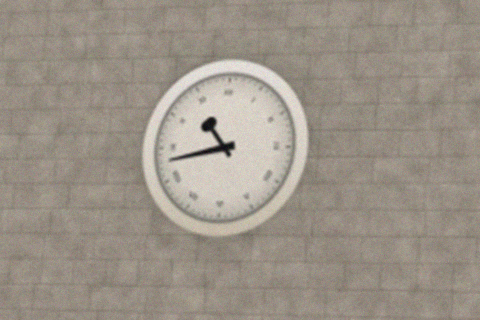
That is **10:43**
